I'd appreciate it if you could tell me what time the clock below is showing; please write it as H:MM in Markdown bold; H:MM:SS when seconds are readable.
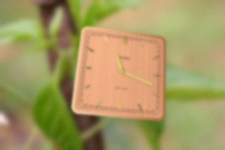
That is **11:18**
